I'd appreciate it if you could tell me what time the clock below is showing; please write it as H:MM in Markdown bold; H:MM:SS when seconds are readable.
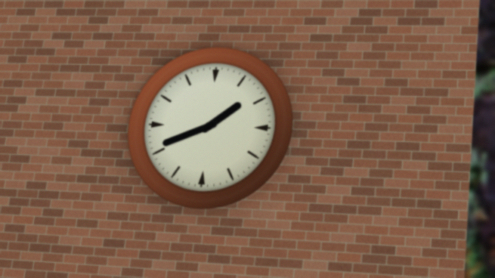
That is **1:41**
